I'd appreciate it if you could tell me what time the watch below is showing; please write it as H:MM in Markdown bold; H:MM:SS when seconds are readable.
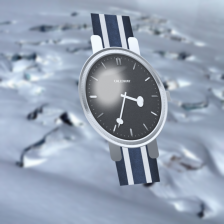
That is **3:34**
